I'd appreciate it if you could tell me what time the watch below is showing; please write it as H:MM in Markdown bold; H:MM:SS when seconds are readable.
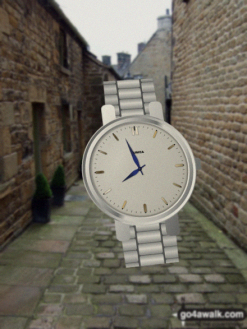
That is **7:57**
